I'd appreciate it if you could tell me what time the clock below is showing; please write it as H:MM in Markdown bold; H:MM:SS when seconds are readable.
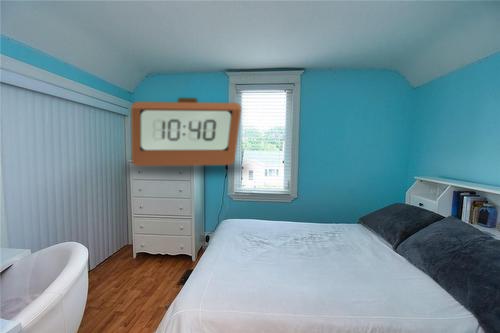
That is **10:40**
